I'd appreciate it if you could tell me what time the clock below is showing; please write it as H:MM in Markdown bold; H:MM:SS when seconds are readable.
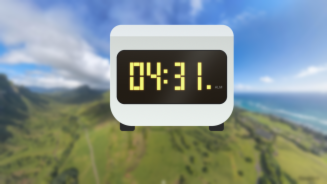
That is **4:31**
